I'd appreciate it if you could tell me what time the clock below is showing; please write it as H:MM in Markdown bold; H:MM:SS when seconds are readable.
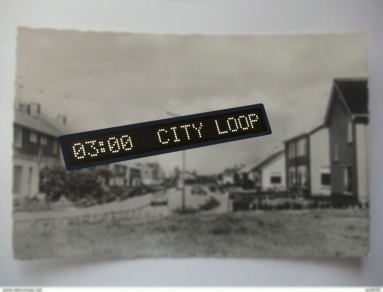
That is **3:00**
